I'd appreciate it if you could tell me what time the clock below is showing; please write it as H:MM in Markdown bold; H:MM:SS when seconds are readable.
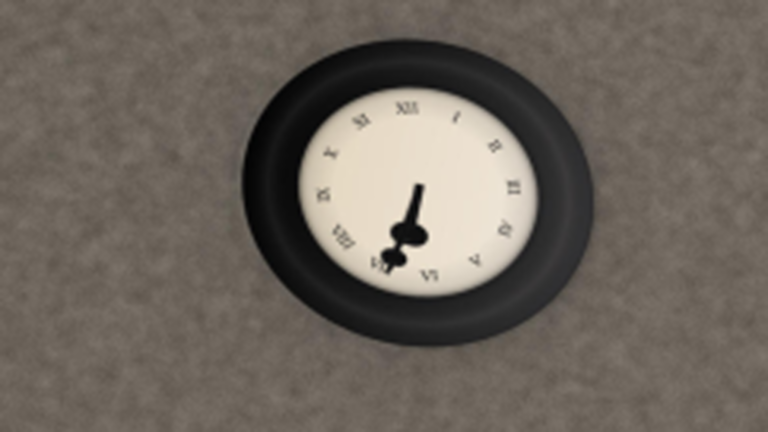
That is **6:34**
